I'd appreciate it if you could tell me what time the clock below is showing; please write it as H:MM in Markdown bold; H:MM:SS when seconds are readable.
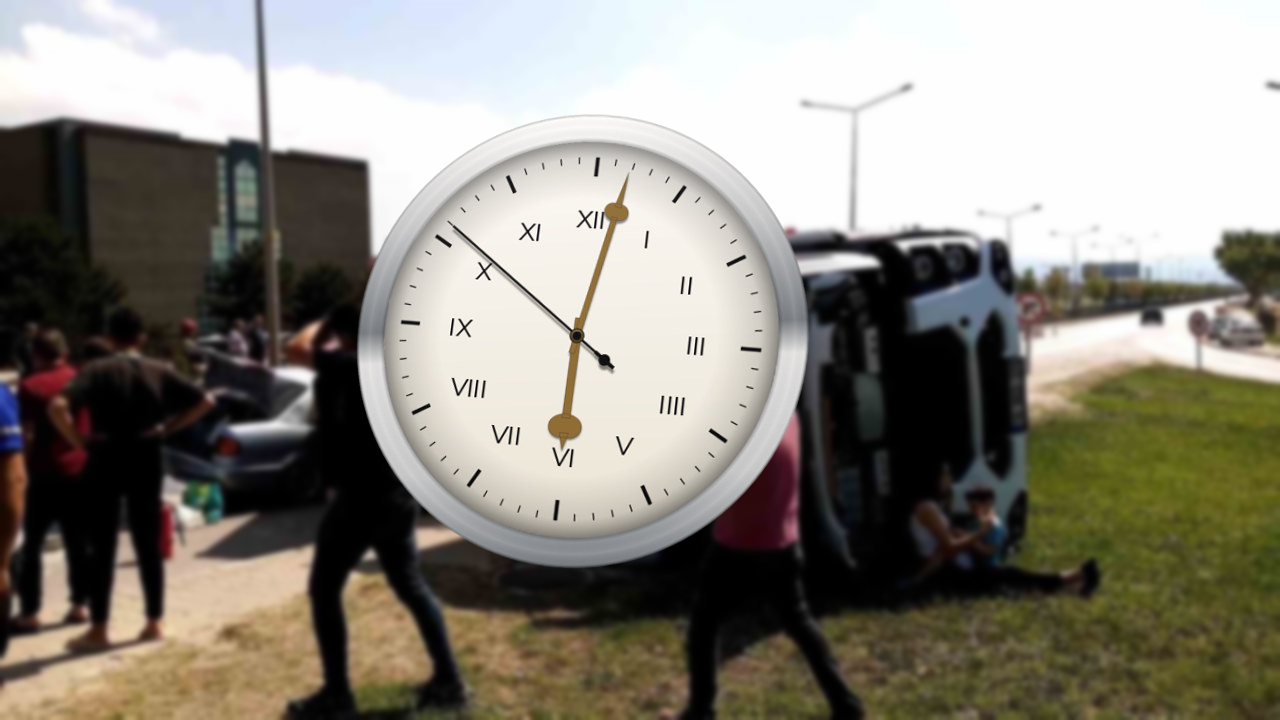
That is **6:01:51**
